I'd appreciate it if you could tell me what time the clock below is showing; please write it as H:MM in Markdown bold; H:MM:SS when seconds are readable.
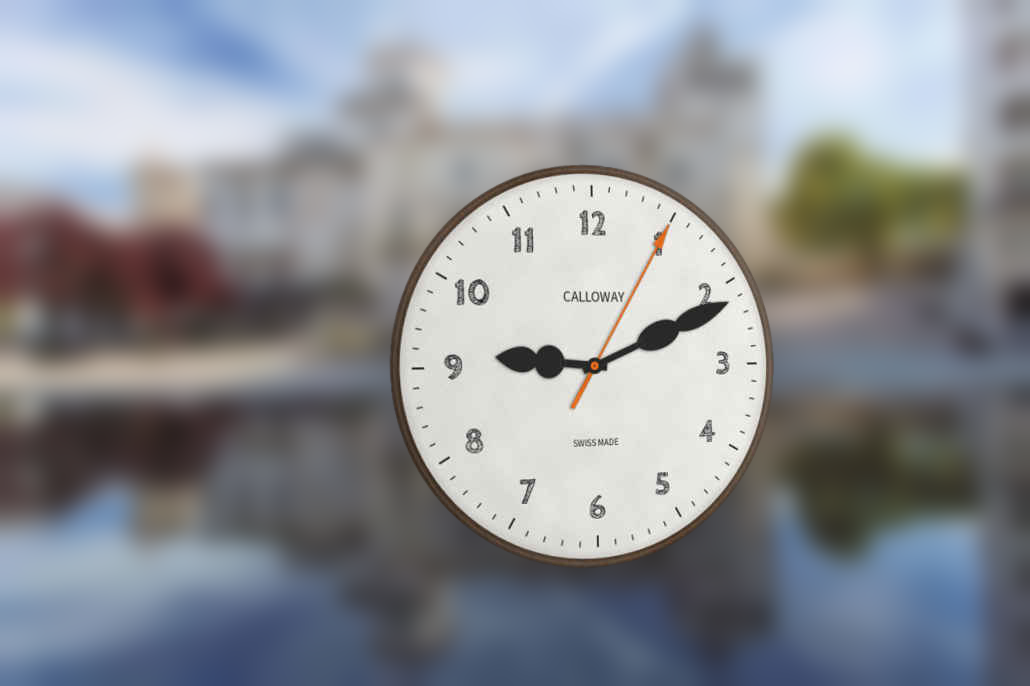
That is **9:11:05**
